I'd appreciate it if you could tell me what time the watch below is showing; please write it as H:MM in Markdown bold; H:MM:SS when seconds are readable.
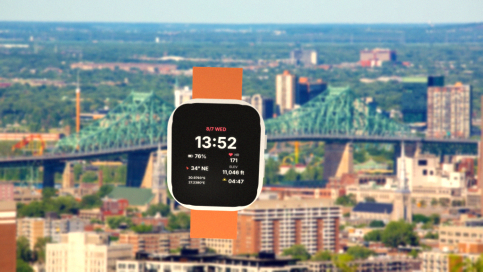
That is **13:52**
